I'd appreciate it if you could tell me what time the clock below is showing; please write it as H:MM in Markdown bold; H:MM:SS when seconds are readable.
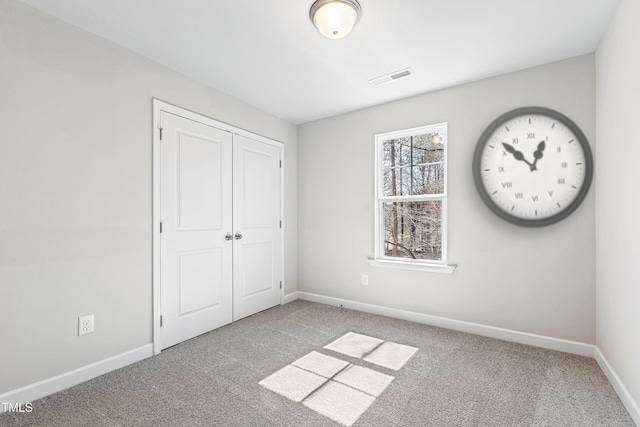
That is **12:52**
